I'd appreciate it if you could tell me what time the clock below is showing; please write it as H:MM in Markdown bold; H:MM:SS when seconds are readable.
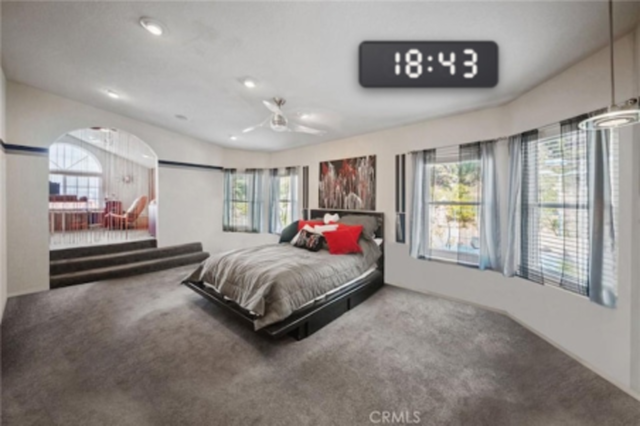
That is **18:43**
